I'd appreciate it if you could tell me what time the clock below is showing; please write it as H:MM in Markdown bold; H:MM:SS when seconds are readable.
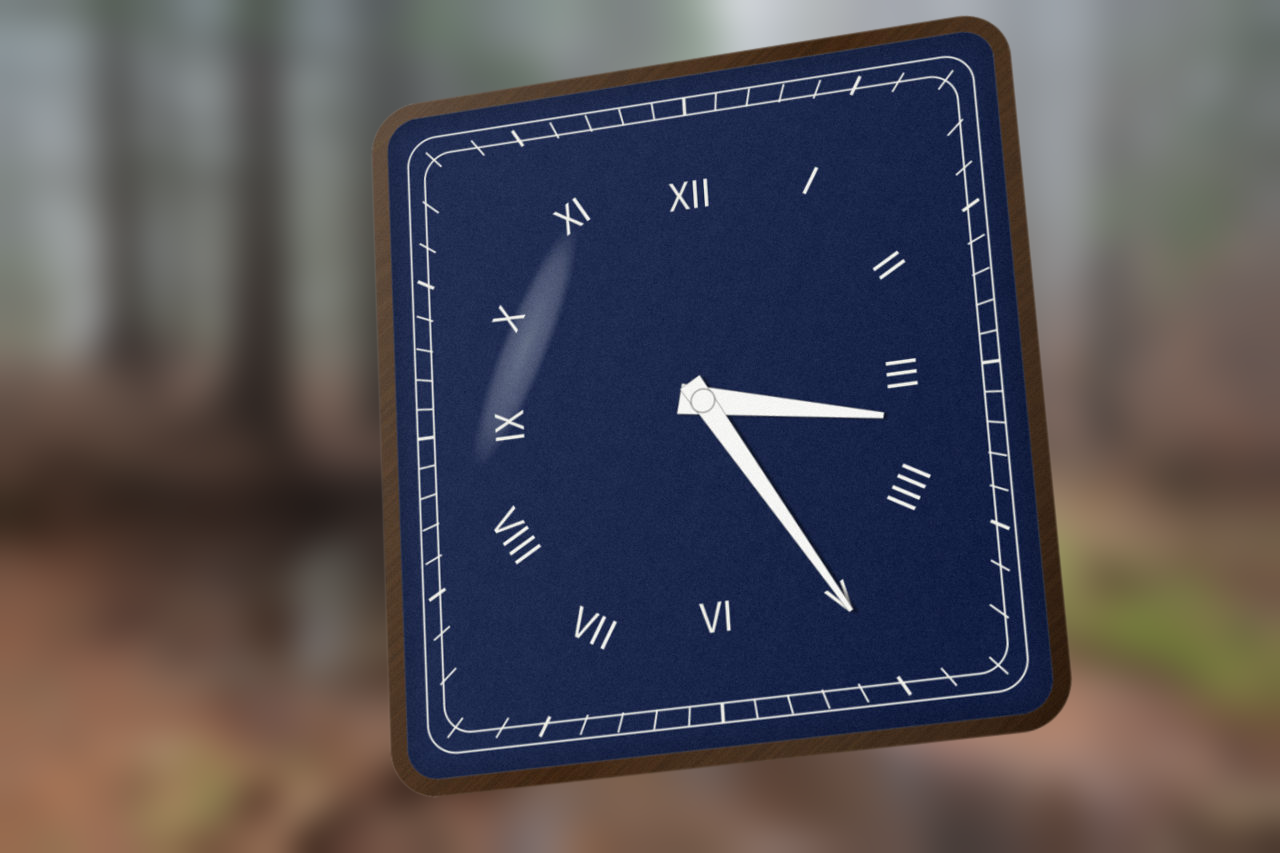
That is **3:25**
